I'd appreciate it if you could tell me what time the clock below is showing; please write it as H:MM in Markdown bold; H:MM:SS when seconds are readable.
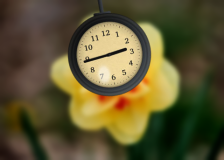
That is **2:44**
